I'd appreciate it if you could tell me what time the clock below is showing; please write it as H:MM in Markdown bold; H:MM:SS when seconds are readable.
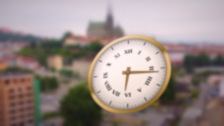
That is **6:16**
